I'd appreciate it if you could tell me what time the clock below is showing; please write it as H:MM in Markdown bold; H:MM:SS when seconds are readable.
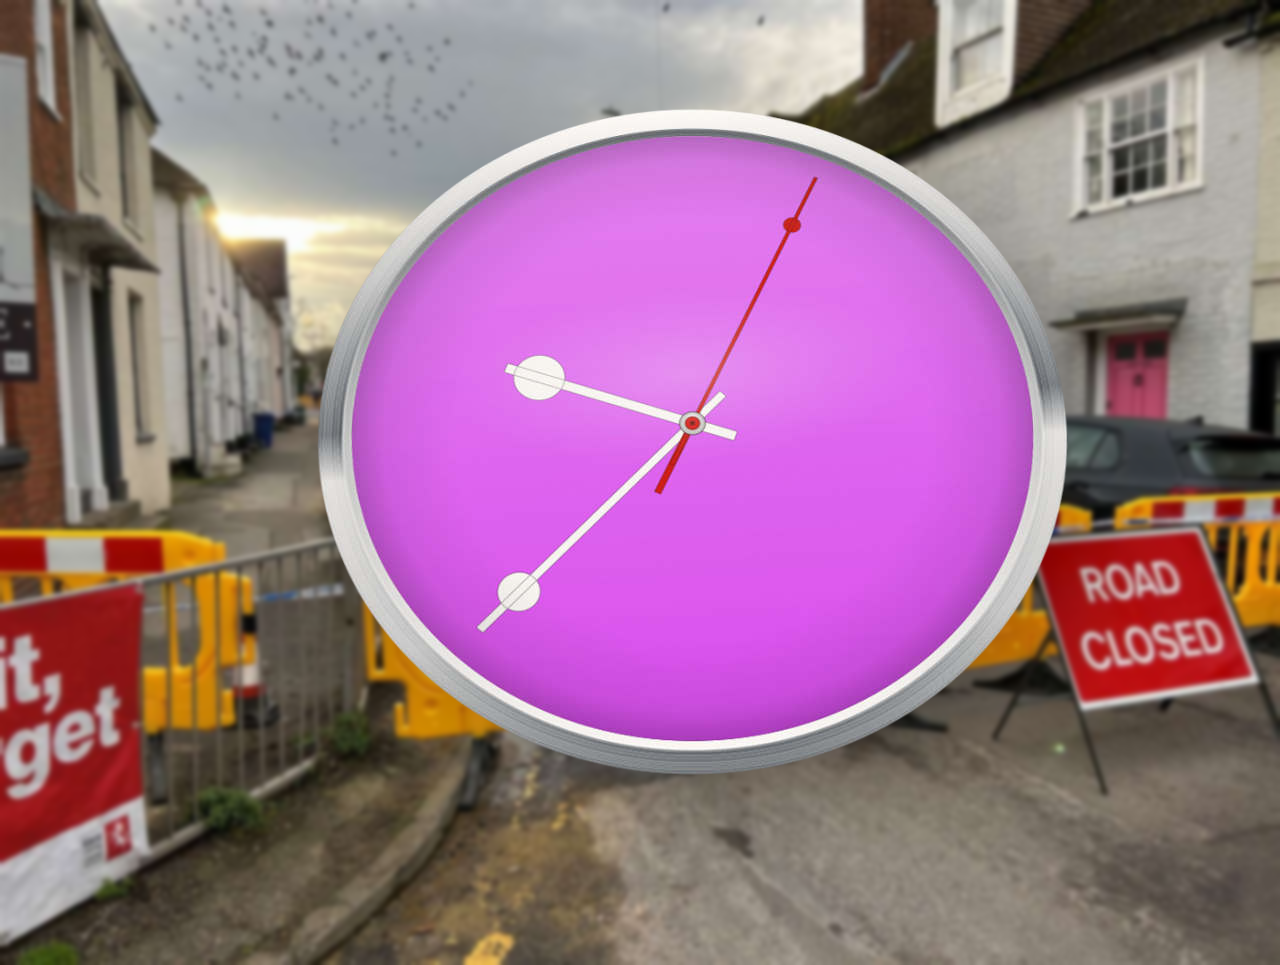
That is **9:37:04**
